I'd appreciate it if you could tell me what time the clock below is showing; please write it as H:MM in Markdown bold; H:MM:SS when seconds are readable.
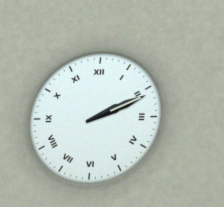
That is **2:11**
